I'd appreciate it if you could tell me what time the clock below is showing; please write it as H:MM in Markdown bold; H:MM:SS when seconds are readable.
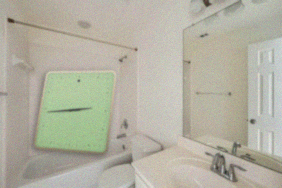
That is **2:44**
